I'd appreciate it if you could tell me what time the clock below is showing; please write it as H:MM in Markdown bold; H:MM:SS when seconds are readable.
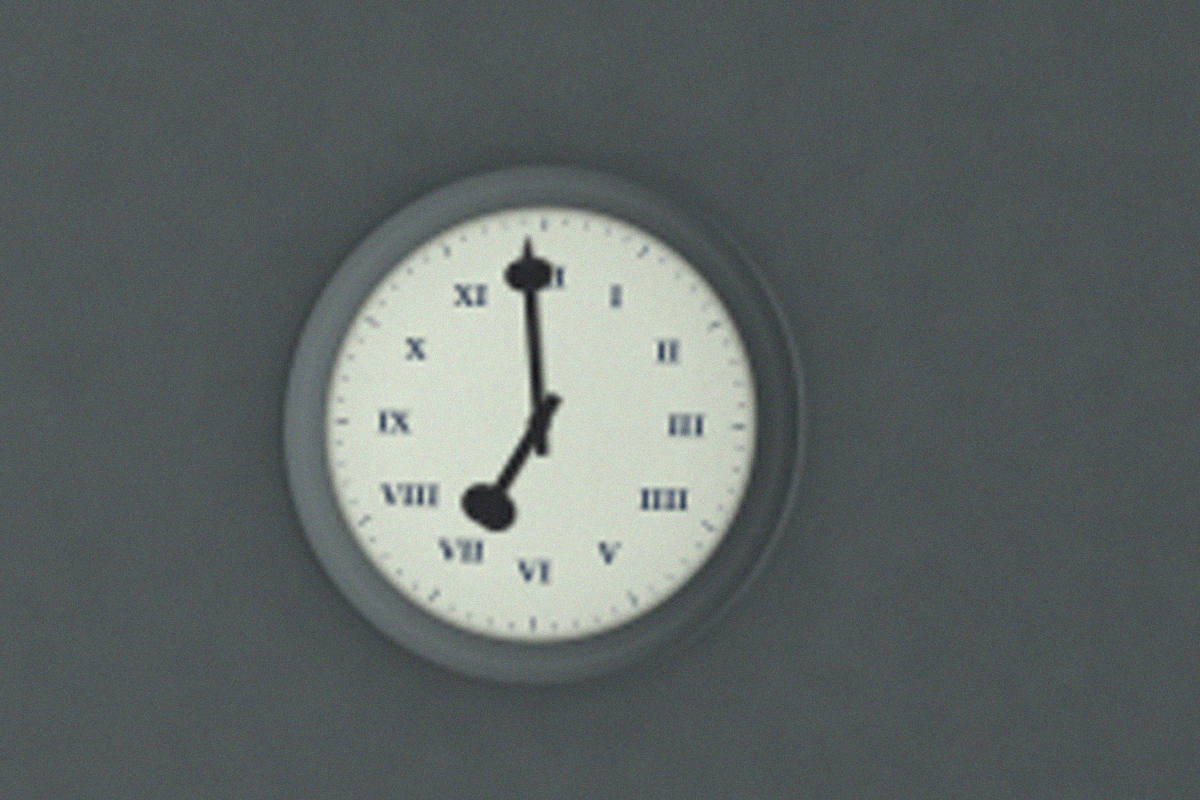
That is **6:59**
